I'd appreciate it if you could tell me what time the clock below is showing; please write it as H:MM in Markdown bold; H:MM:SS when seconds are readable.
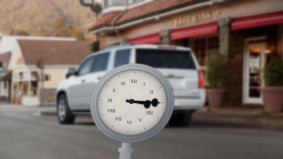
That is **3:15**
